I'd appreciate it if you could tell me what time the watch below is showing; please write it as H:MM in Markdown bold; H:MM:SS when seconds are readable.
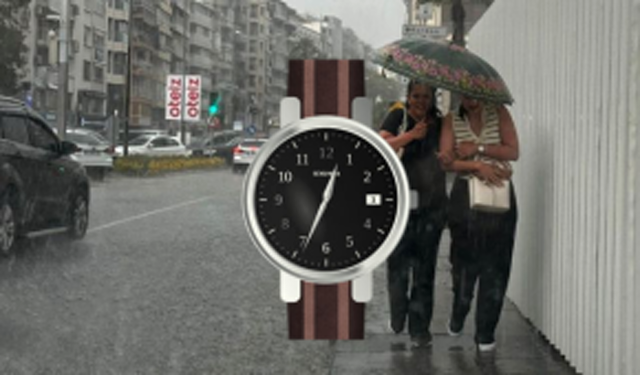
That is **12:34**
